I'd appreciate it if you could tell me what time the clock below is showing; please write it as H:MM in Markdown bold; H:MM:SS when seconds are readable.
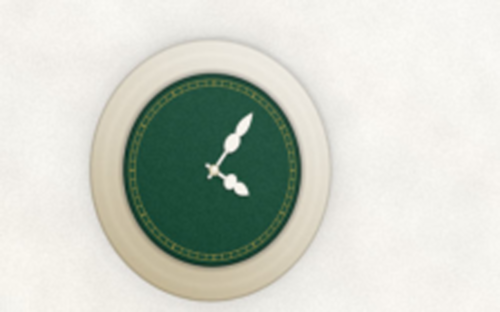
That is **4:06**
